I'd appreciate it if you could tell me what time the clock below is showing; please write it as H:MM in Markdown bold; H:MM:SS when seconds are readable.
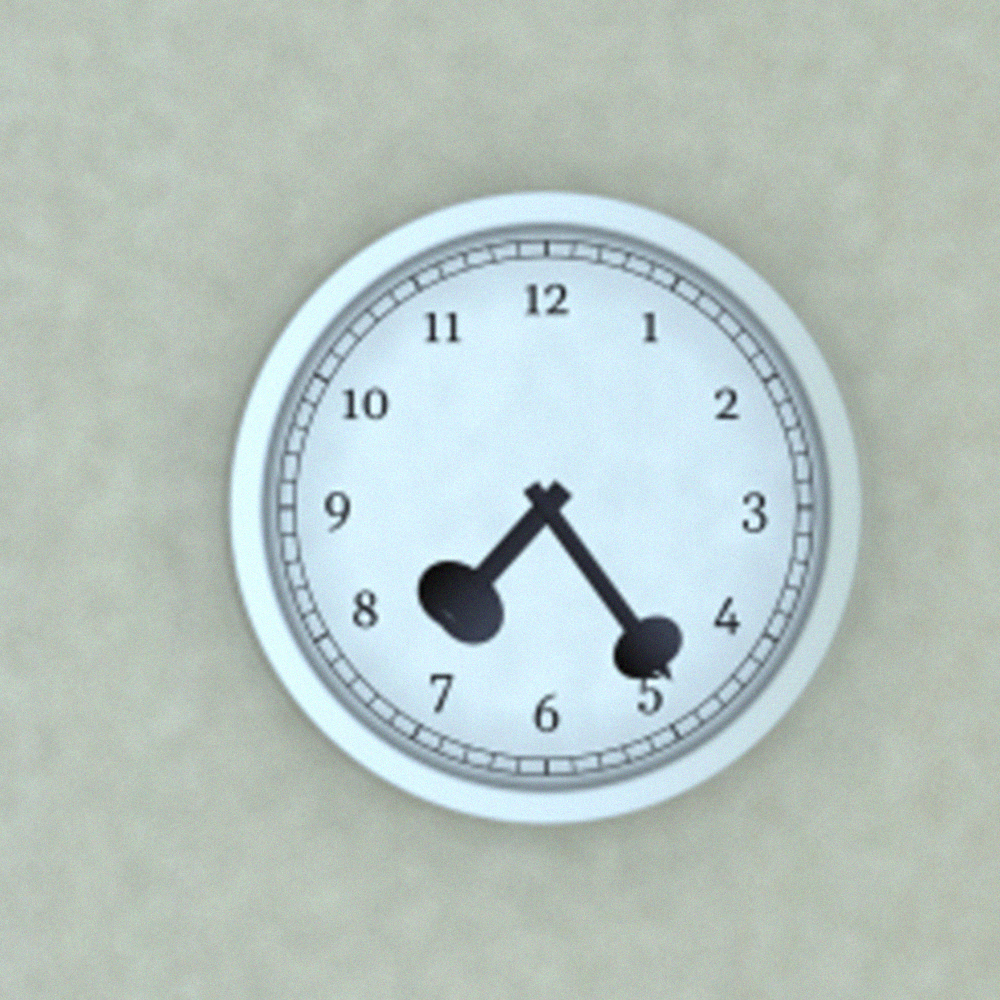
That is **7:24**
